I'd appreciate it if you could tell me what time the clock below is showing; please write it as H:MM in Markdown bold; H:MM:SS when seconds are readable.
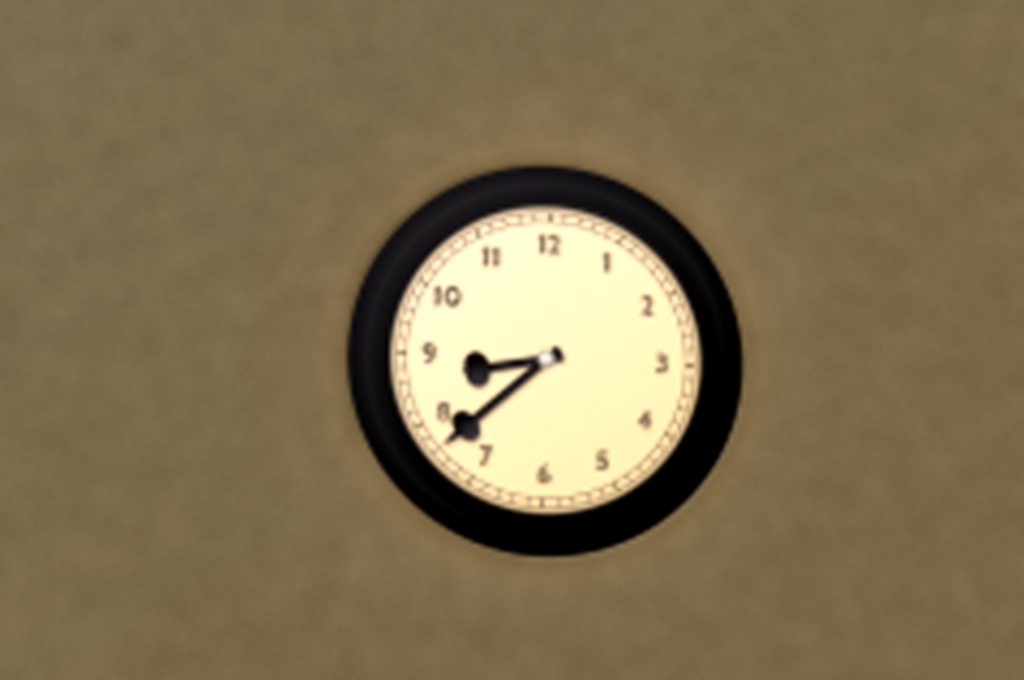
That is **8:38**
